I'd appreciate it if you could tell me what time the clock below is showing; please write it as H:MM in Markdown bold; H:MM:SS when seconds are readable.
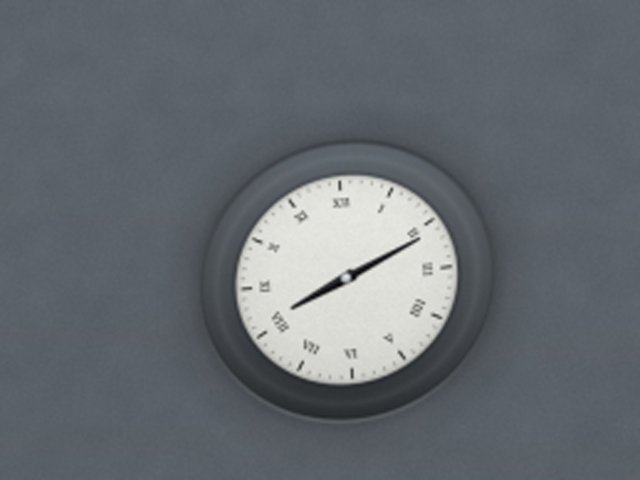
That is **8:11**
